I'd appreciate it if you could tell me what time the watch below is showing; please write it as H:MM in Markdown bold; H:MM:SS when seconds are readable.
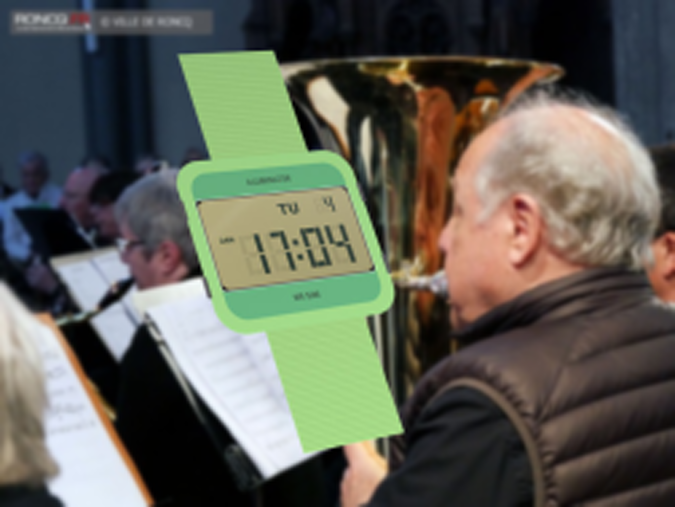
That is **17:04**
